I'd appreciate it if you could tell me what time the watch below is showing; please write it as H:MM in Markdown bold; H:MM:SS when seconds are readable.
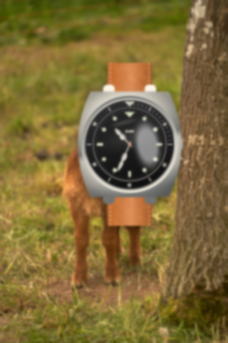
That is **10:34**
